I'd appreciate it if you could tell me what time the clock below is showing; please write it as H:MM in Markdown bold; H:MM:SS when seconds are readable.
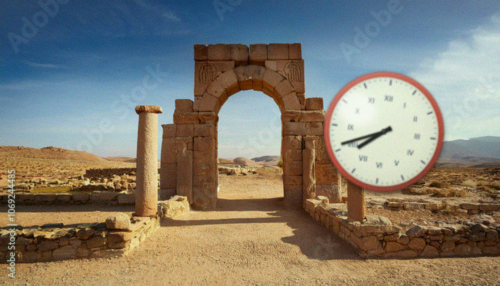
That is **7:41**
